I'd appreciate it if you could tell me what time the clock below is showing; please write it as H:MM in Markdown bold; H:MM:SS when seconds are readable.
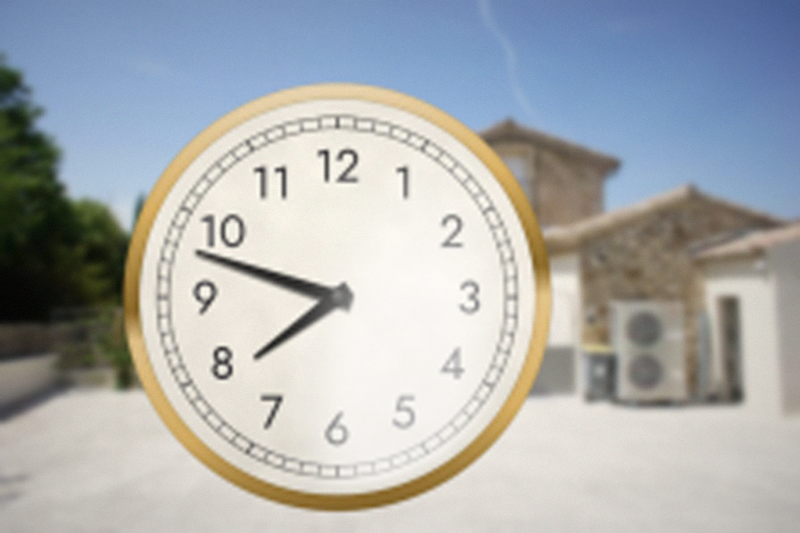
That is **7:48**
